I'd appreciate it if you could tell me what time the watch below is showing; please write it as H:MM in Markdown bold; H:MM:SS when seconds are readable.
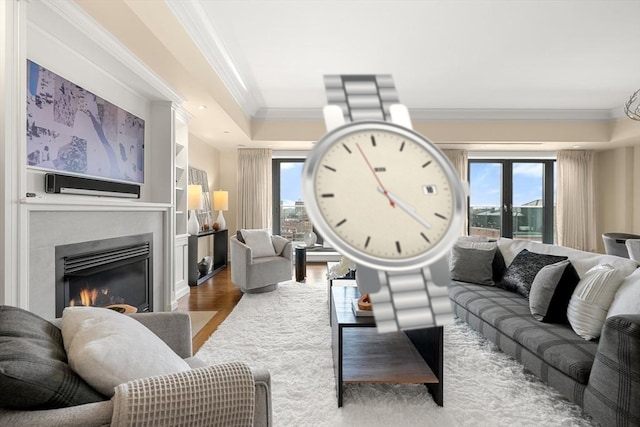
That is **4:22:57**
